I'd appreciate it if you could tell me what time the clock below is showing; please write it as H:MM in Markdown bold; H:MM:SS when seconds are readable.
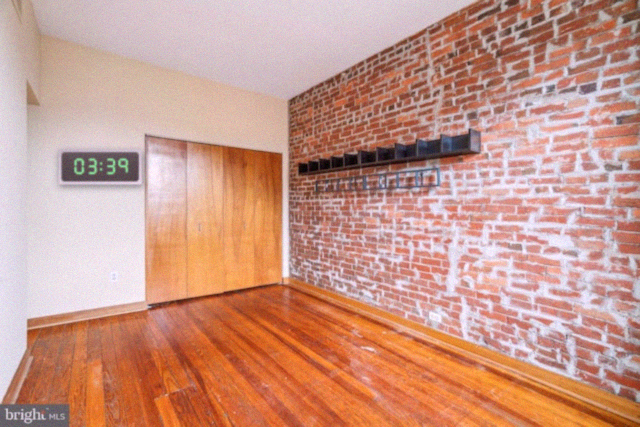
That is **3:39**
